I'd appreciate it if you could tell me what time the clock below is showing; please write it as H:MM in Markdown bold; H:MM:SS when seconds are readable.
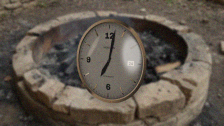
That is **7:02**
